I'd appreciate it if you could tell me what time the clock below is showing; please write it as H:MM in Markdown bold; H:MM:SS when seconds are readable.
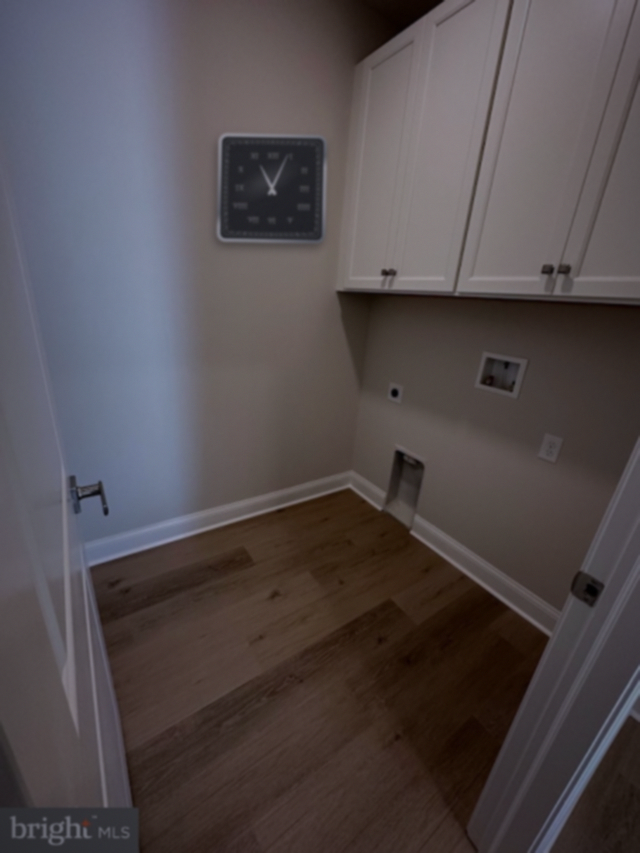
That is **11:04**
